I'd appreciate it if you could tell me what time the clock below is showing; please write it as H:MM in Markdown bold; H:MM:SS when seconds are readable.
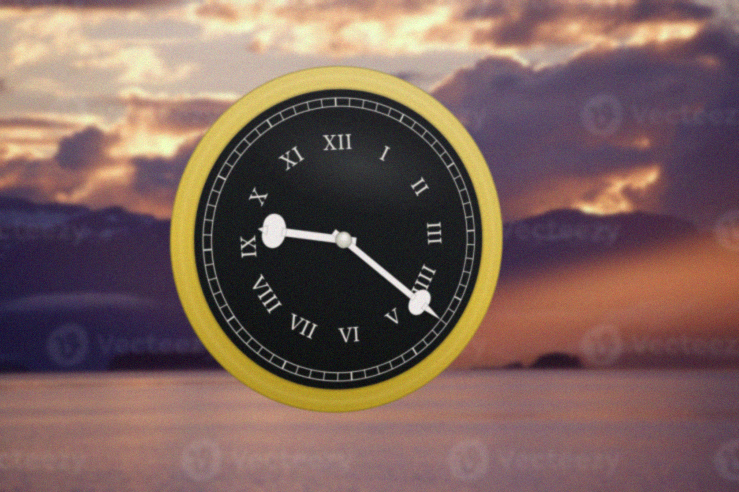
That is **9:22**
